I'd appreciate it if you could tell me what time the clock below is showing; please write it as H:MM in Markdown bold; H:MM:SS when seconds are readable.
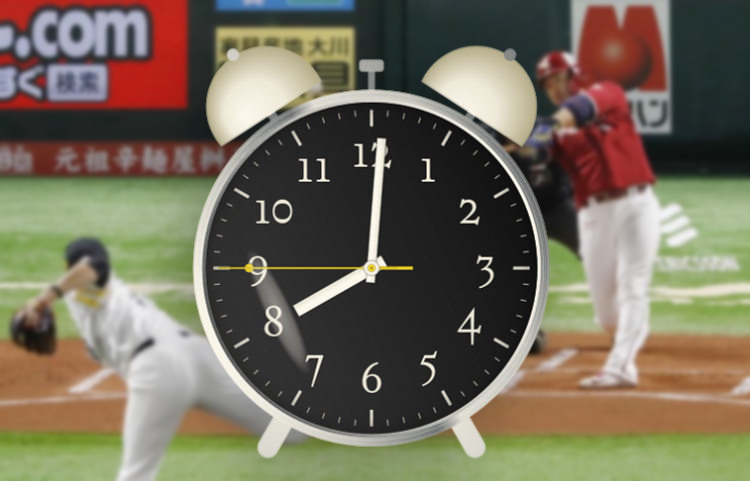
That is **8:00:45**
